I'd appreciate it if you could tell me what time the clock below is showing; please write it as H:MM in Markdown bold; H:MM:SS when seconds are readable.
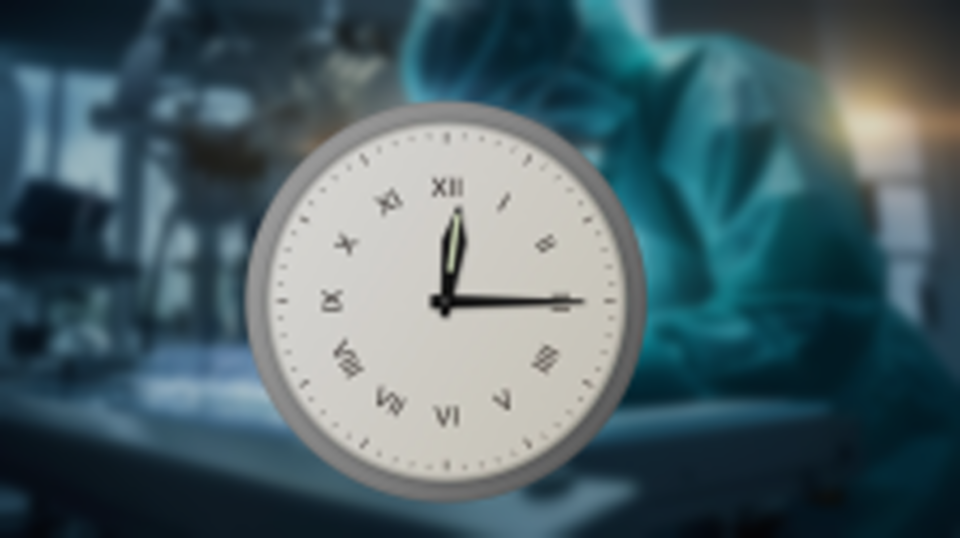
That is **12:15**
